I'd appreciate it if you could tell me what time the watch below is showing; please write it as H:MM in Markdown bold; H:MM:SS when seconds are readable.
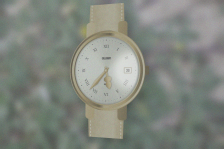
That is **5:37**
